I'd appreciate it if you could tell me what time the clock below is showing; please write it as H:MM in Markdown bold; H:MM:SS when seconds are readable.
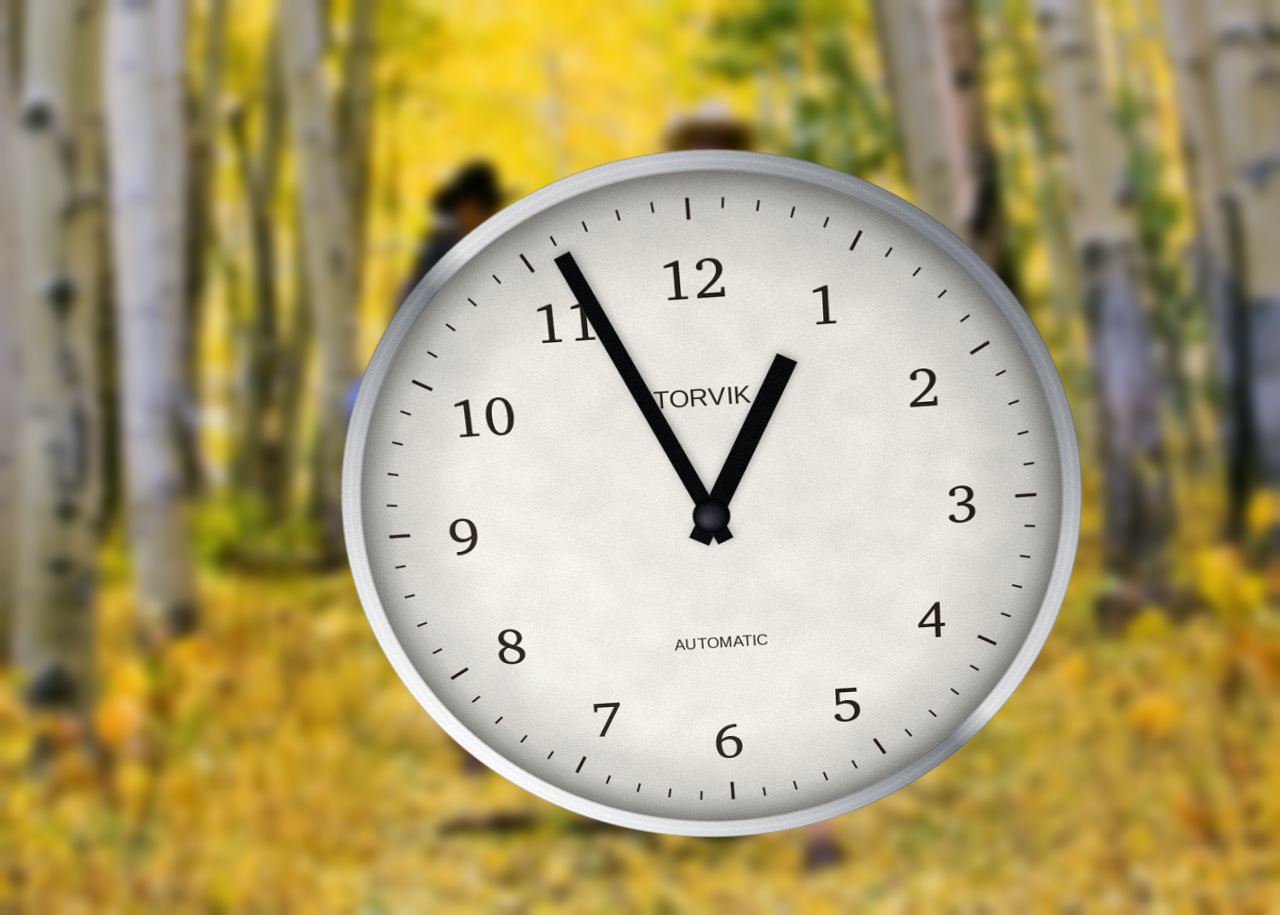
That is **12:56**
